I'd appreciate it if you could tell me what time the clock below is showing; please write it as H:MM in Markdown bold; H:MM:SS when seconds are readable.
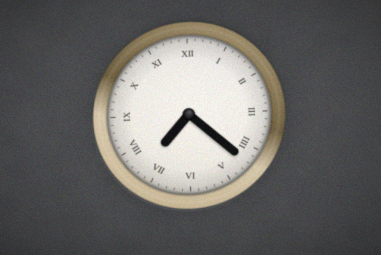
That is **7:22**
